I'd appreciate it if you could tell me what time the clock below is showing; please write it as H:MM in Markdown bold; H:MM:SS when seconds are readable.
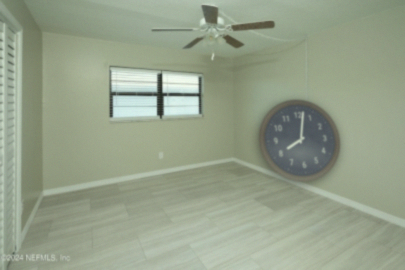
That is **8:02**
